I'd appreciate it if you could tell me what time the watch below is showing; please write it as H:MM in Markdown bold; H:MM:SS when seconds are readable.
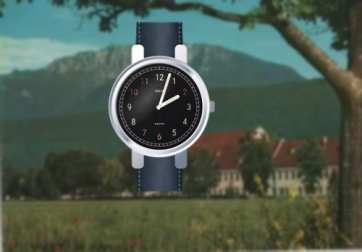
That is **2:03**
